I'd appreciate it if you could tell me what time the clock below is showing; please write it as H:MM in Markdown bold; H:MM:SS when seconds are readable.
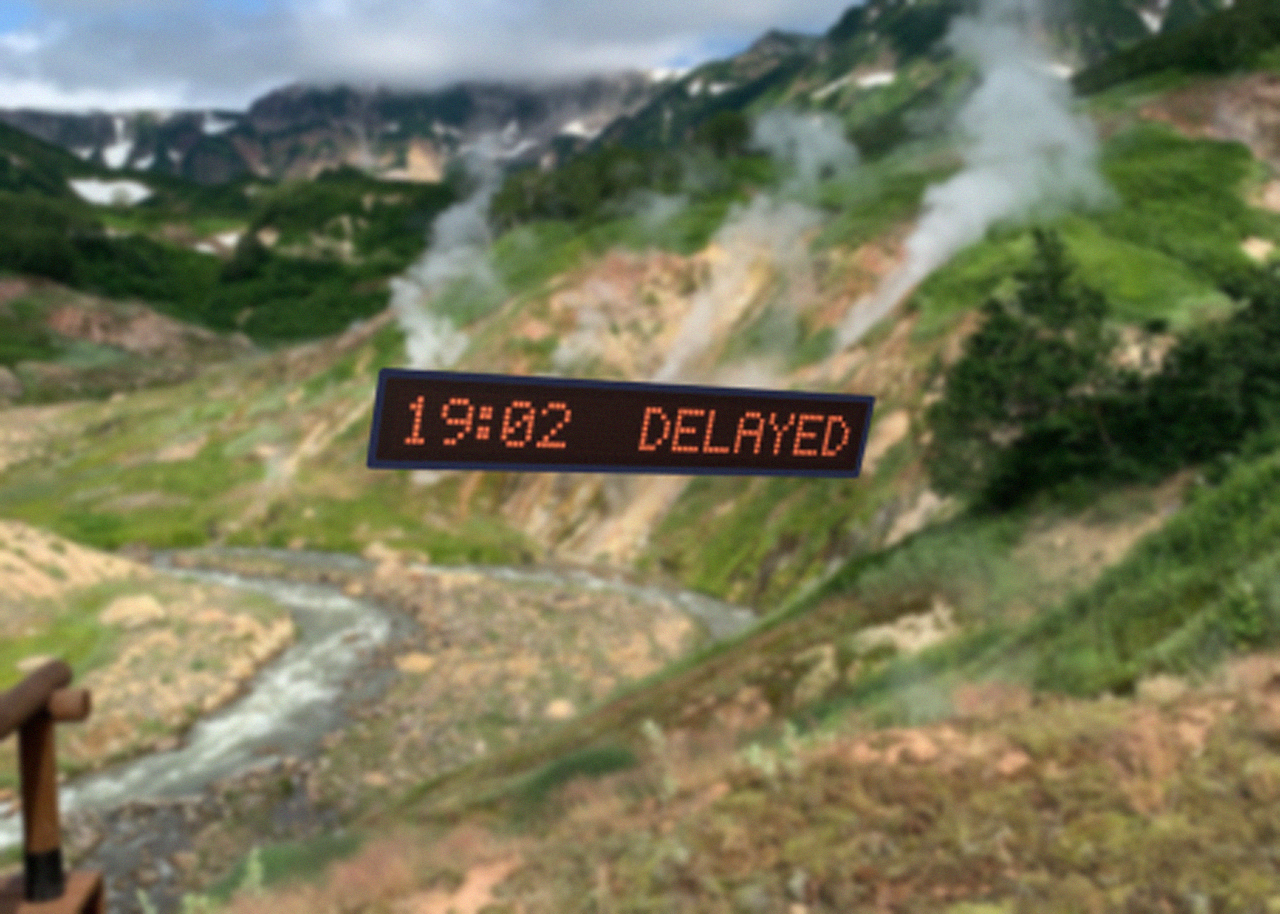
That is **19:02**
